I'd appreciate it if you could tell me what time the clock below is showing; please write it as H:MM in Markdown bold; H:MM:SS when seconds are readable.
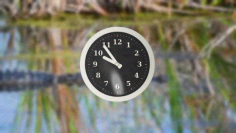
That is **9:54**
